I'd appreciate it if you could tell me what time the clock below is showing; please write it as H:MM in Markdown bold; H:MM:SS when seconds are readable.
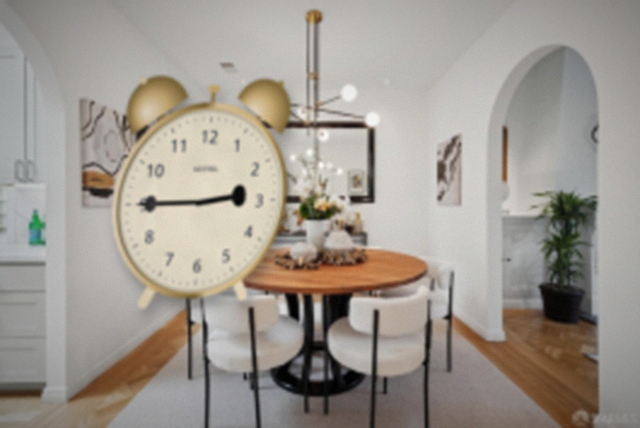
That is **2:45**
